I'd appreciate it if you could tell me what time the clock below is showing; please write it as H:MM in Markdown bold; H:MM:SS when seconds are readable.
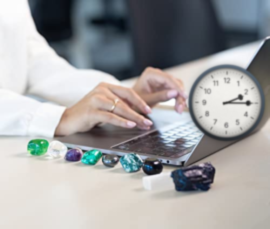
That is **2:15**
